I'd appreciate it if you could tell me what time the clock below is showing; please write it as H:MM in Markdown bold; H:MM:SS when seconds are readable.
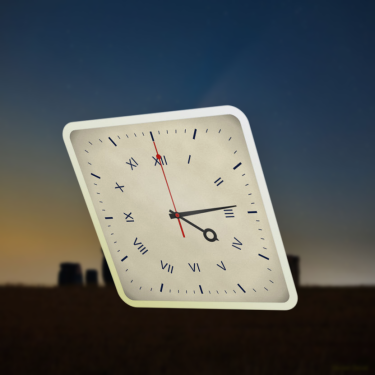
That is **4:14:00**
